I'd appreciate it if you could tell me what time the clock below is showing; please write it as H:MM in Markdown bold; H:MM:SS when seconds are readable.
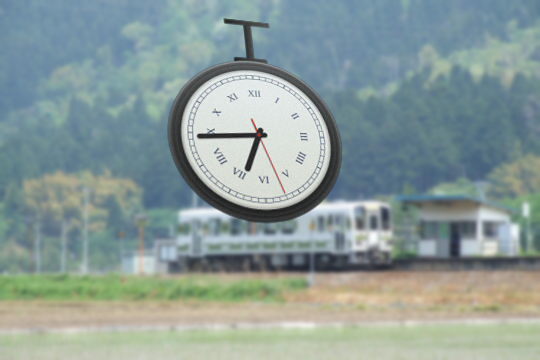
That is **6:44:27**
